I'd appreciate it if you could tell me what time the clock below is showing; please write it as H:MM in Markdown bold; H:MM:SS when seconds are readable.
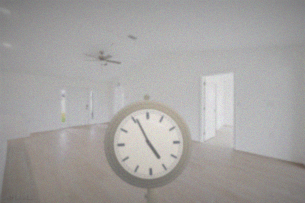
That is **4:56**
